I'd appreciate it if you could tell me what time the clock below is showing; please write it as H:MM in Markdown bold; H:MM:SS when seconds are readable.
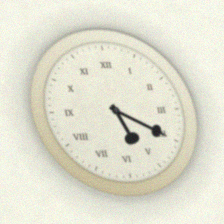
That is **5:20**
